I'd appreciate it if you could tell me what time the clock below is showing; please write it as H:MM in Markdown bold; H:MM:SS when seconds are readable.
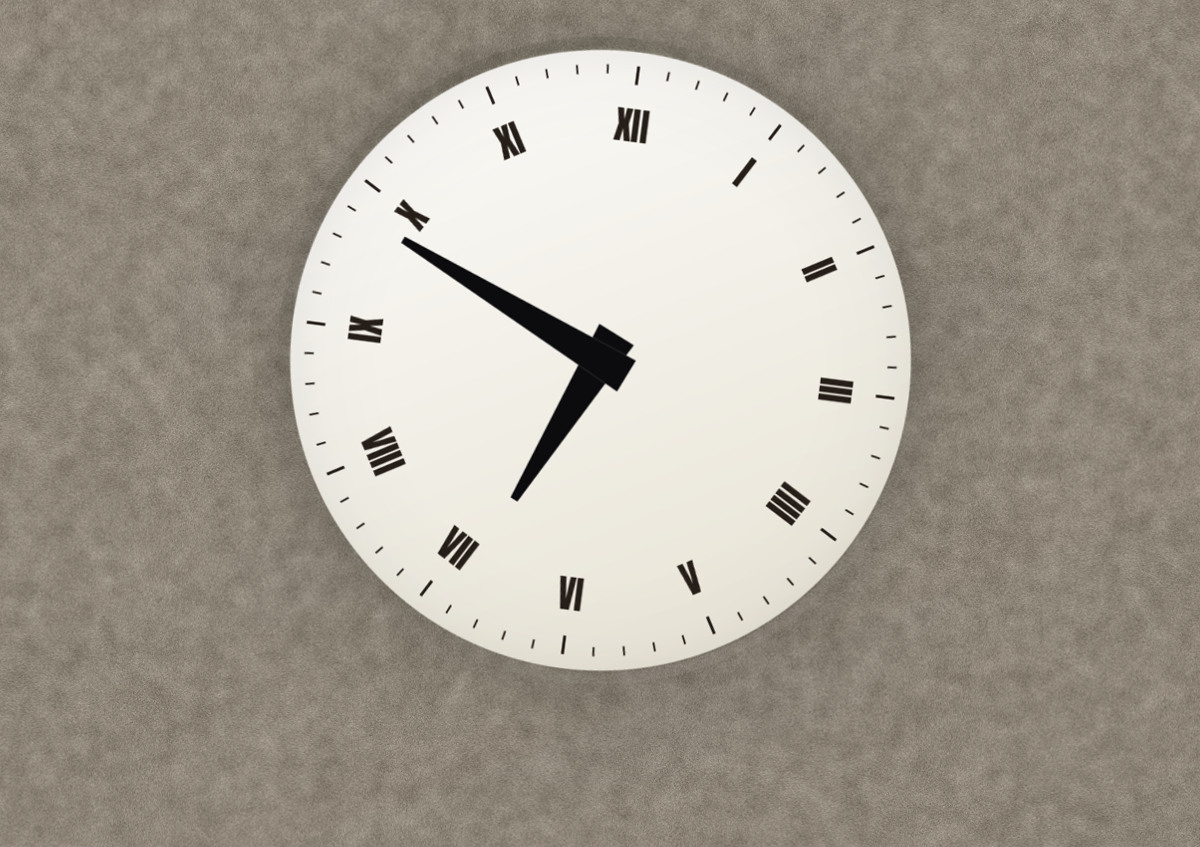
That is **6:49**
